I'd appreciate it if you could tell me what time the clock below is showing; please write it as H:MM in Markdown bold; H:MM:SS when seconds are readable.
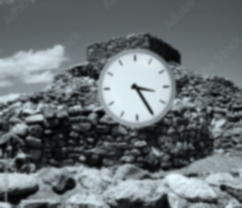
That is **3:25**
